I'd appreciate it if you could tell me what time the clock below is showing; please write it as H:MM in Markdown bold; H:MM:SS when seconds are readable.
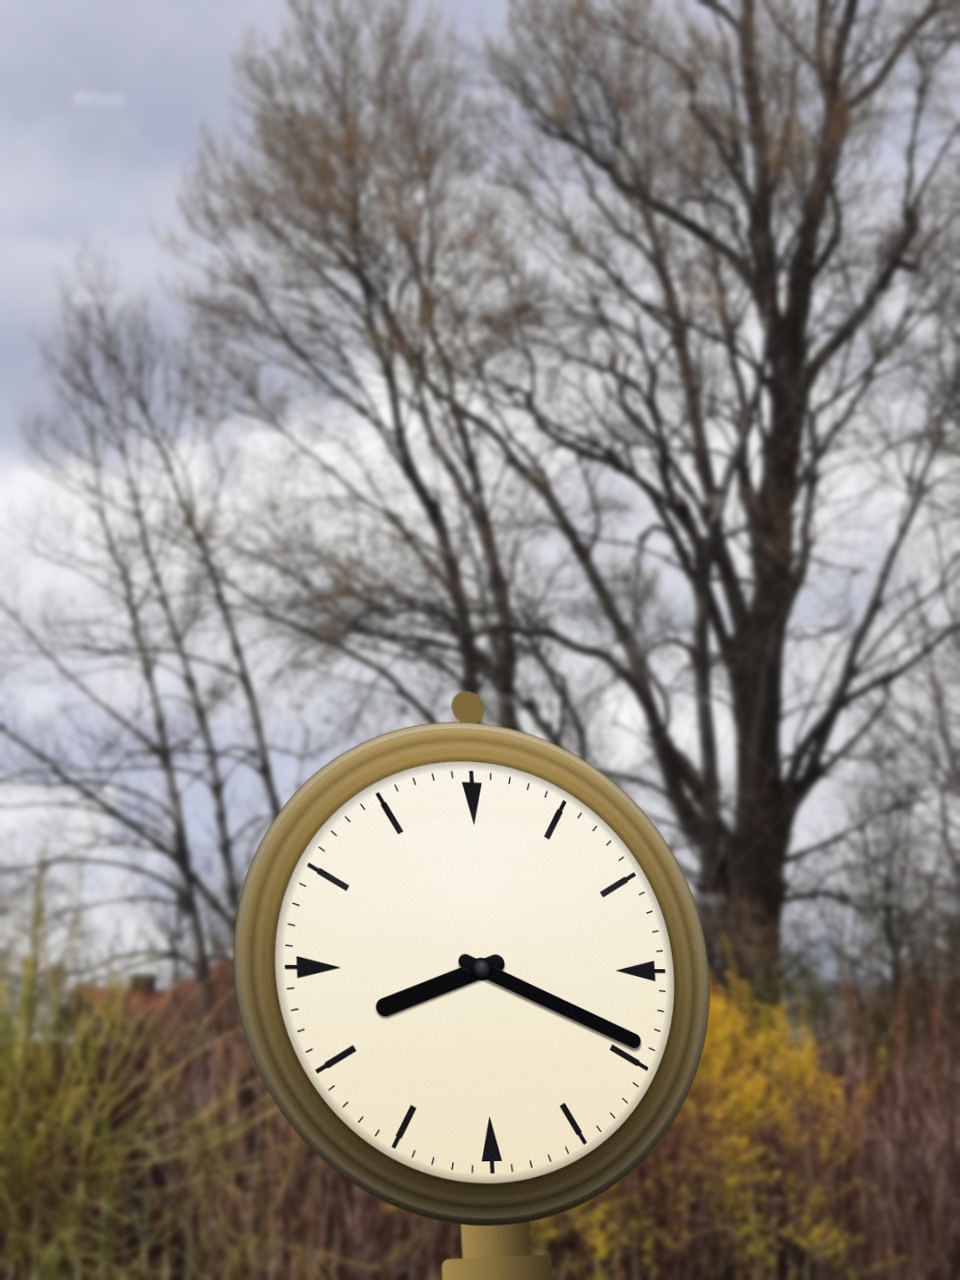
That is **8:19**
